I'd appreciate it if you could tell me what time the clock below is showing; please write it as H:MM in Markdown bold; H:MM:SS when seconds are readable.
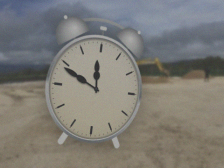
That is **11:49**
